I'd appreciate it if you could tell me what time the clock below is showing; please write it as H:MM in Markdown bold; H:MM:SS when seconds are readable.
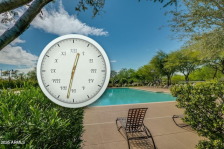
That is **12:32**
